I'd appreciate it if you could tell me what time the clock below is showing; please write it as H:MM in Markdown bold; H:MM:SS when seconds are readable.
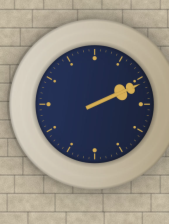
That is **2:11**
